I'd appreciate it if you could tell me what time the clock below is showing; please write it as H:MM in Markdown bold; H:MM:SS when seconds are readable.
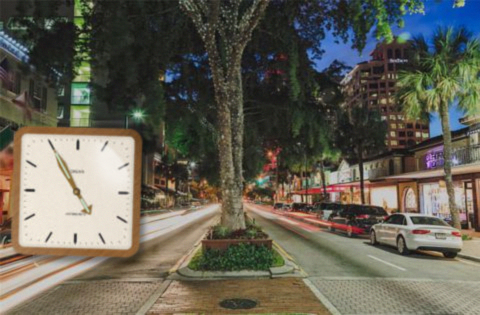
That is **4:55**
